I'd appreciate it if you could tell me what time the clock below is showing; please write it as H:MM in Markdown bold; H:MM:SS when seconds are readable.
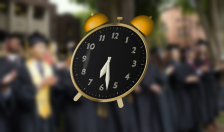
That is **6:28**
